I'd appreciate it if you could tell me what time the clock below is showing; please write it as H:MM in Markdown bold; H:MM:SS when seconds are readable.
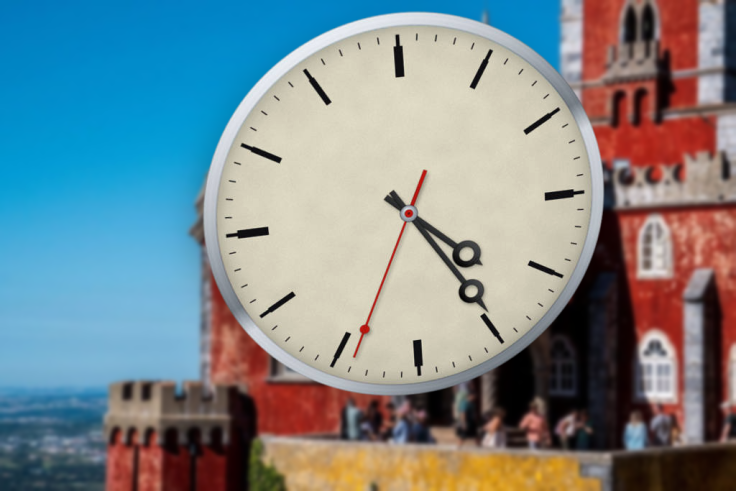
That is **4:24:34**
